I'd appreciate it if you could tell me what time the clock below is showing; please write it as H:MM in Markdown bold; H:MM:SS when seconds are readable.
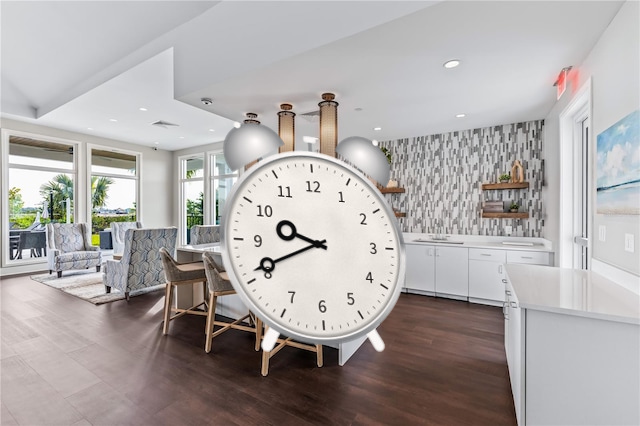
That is **9:41**
